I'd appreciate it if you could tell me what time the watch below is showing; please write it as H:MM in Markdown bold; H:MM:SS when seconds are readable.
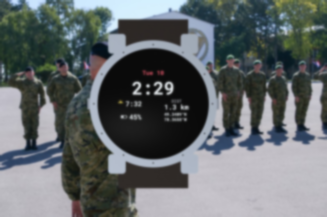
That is **2:29**
